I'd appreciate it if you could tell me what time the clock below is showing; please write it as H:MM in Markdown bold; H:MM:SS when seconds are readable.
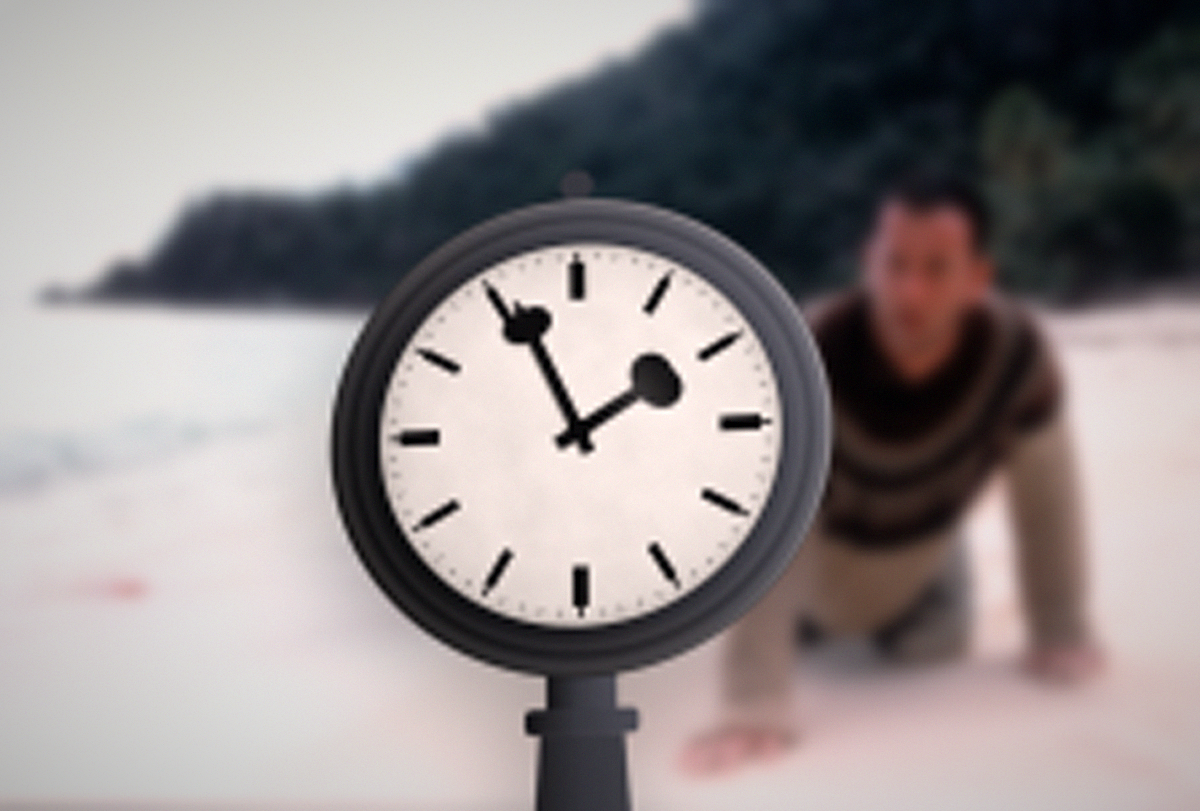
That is **1:56**
